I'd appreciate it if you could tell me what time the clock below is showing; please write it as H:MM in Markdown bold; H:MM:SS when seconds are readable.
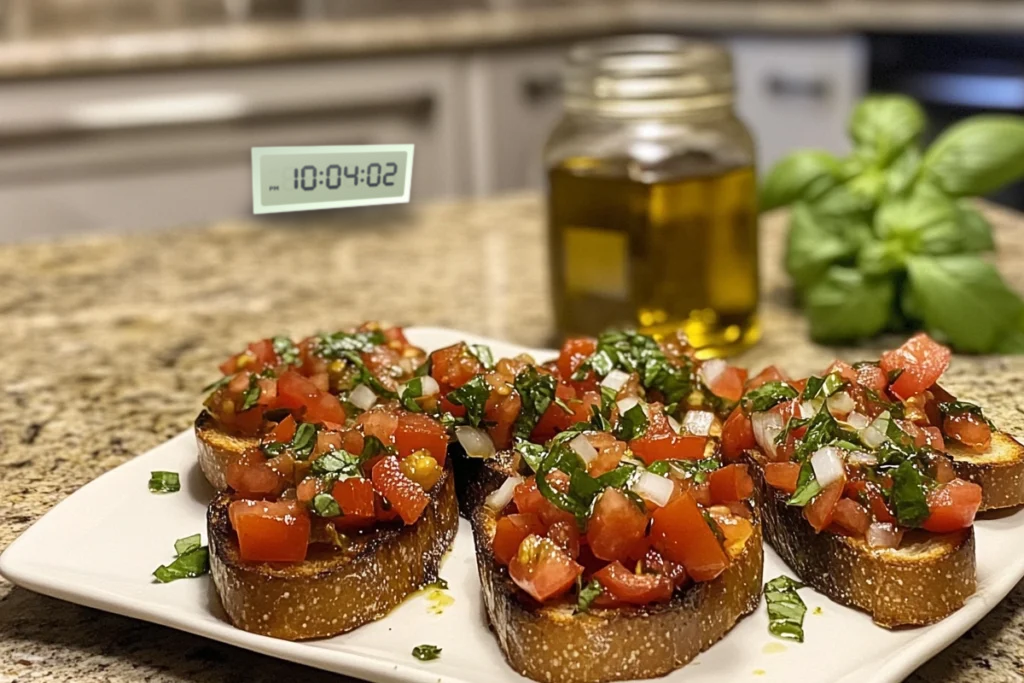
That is **10:04:02**
